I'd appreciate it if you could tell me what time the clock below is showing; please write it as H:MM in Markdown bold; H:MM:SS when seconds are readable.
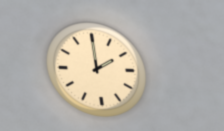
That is **2:00**
